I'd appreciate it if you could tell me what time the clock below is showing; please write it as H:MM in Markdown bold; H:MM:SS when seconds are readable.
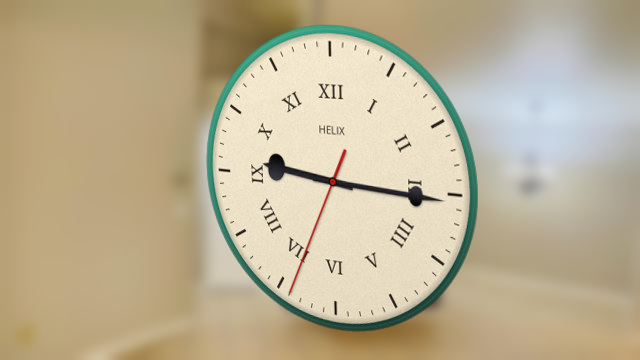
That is **9:15:34**
